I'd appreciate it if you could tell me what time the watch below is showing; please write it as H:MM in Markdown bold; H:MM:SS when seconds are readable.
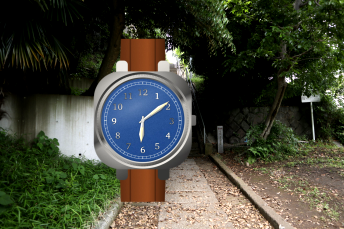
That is **6:09**
